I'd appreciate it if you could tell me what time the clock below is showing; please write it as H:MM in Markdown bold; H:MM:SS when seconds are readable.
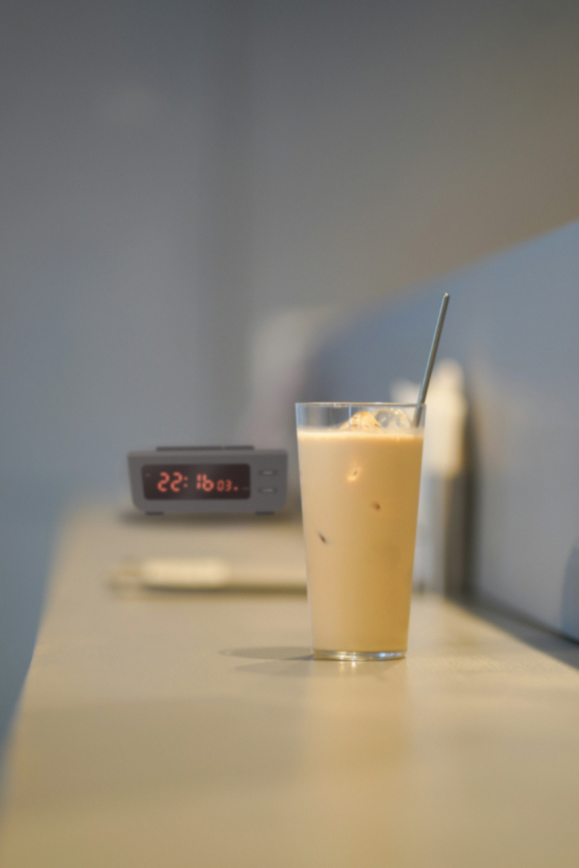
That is **22:16**
